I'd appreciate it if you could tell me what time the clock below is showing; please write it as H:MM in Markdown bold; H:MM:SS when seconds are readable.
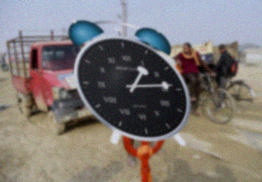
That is **1:14**
